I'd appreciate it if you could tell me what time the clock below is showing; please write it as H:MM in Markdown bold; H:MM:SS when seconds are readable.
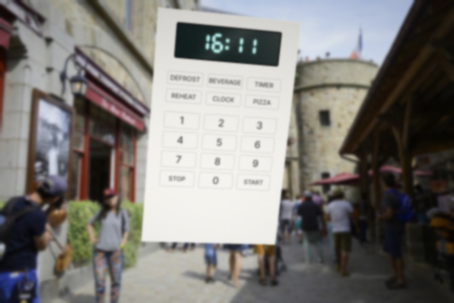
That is **16:11**
